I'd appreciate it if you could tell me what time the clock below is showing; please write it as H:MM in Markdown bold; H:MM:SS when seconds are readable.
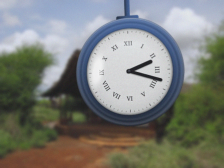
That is **2:18**
